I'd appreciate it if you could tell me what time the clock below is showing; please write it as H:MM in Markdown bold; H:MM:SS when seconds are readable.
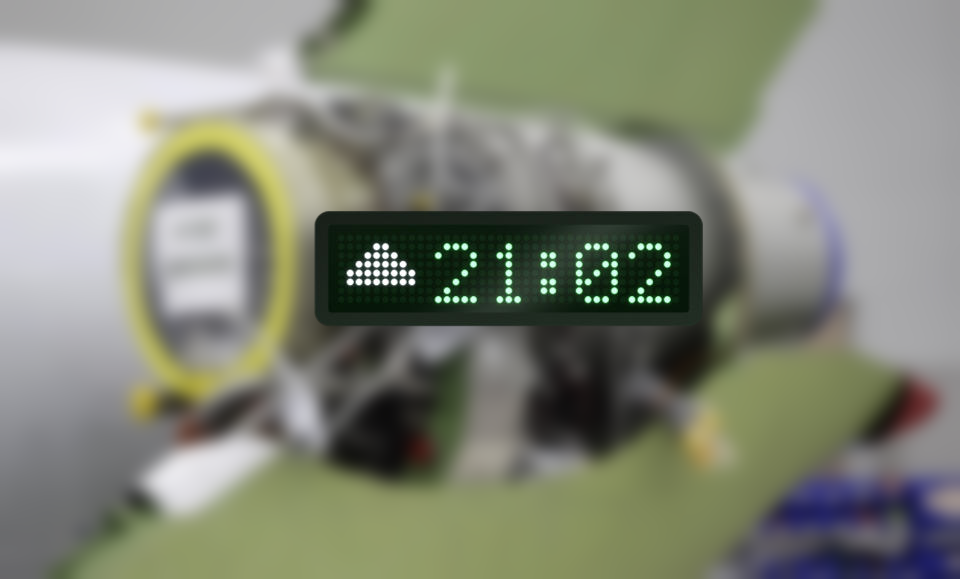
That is **21:02**
